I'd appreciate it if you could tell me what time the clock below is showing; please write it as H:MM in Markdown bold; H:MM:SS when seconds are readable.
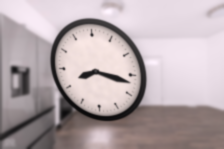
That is **8:17**
